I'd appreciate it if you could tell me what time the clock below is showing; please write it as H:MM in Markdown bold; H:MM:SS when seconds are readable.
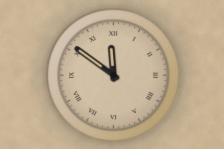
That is **11:51**
